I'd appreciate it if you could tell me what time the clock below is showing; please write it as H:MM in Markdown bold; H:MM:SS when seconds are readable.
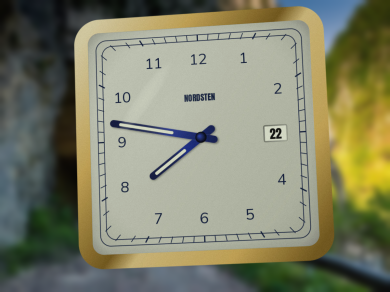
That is **7:47**
